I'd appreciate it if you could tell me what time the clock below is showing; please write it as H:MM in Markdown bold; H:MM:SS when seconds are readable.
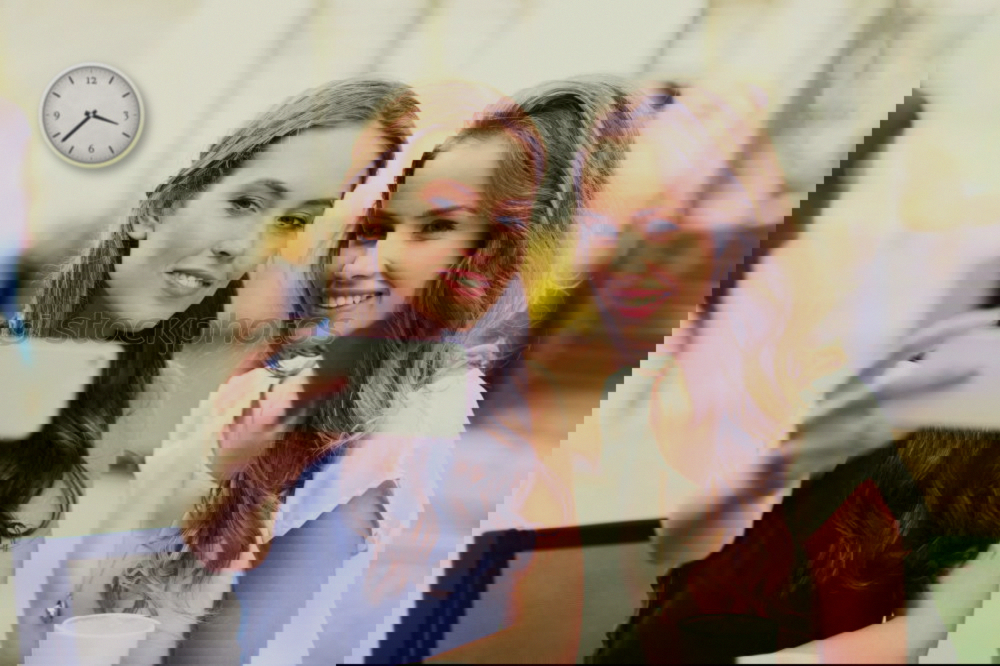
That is **3:38**
